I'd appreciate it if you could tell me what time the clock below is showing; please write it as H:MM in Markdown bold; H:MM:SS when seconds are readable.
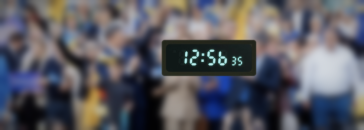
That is **12:56:35**
